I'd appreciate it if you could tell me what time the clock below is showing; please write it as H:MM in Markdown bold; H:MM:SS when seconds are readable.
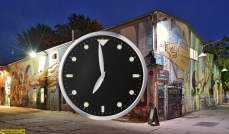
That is **6:59**
